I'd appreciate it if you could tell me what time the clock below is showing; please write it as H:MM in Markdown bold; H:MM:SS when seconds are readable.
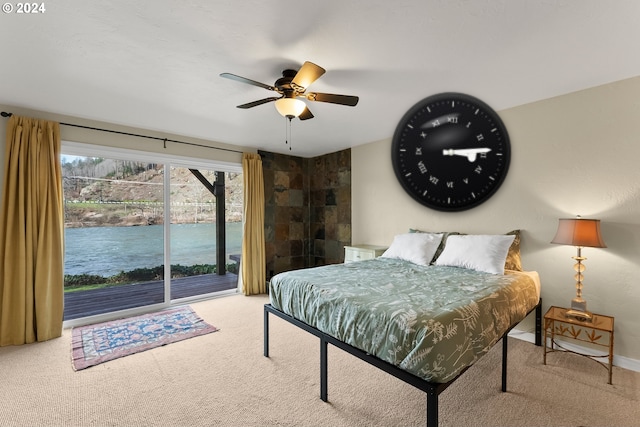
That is **3:14**
